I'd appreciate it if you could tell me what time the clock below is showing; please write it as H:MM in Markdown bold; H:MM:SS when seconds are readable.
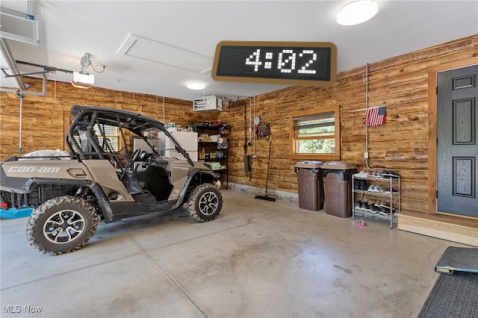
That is **4:02**
